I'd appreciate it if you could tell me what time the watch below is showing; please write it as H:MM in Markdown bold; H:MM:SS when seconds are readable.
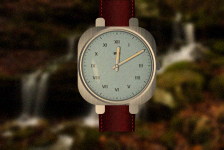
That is **12:10**
